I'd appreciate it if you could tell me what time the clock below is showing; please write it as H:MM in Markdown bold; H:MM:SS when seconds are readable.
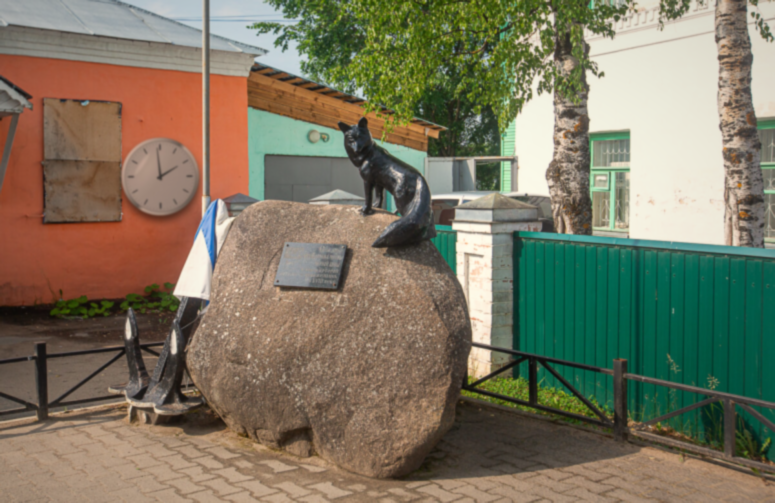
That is **1:59**
